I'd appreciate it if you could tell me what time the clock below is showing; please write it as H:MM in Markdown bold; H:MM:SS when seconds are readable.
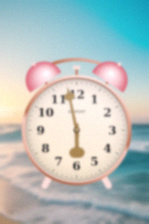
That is **5:58**
